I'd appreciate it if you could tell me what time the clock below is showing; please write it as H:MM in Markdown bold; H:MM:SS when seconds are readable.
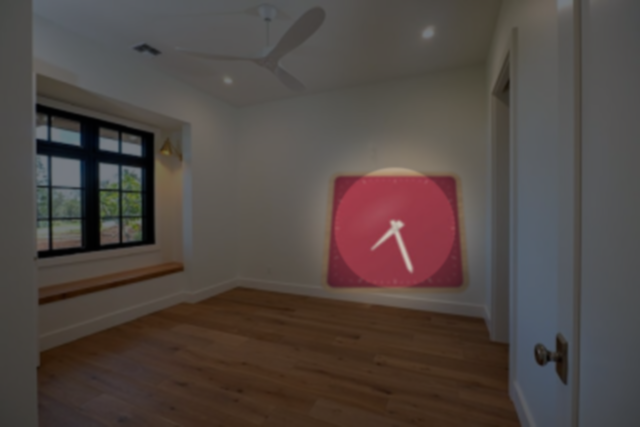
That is **7:27**
